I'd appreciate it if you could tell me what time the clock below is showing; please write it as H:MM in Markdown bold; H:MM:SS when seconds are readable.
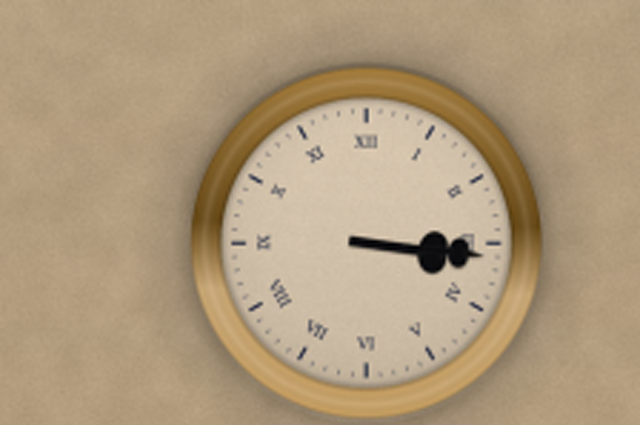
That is **3:16**
